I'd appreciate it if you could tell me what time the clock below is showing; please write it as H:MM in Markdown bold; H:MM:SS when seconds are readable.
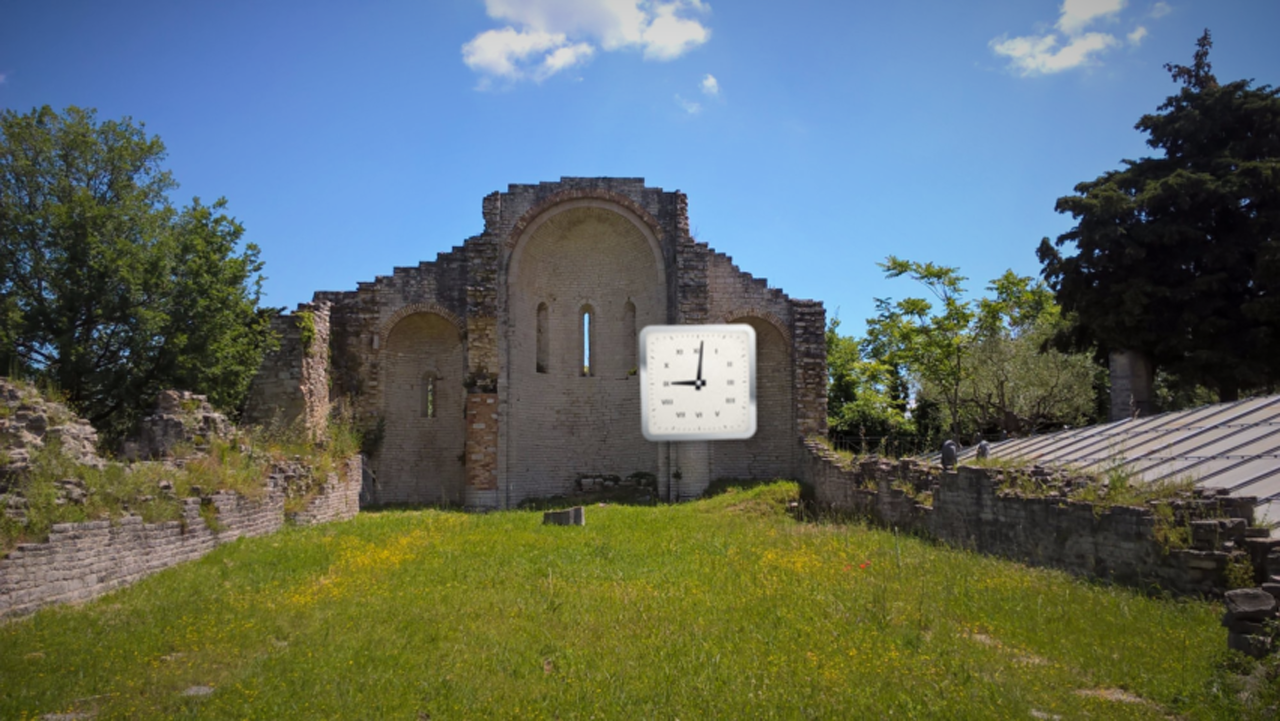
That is **9:01**
